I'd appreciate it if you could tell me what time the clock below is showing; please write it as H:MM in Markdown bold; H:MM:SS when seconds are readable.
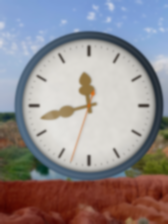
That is **11:42:33**
